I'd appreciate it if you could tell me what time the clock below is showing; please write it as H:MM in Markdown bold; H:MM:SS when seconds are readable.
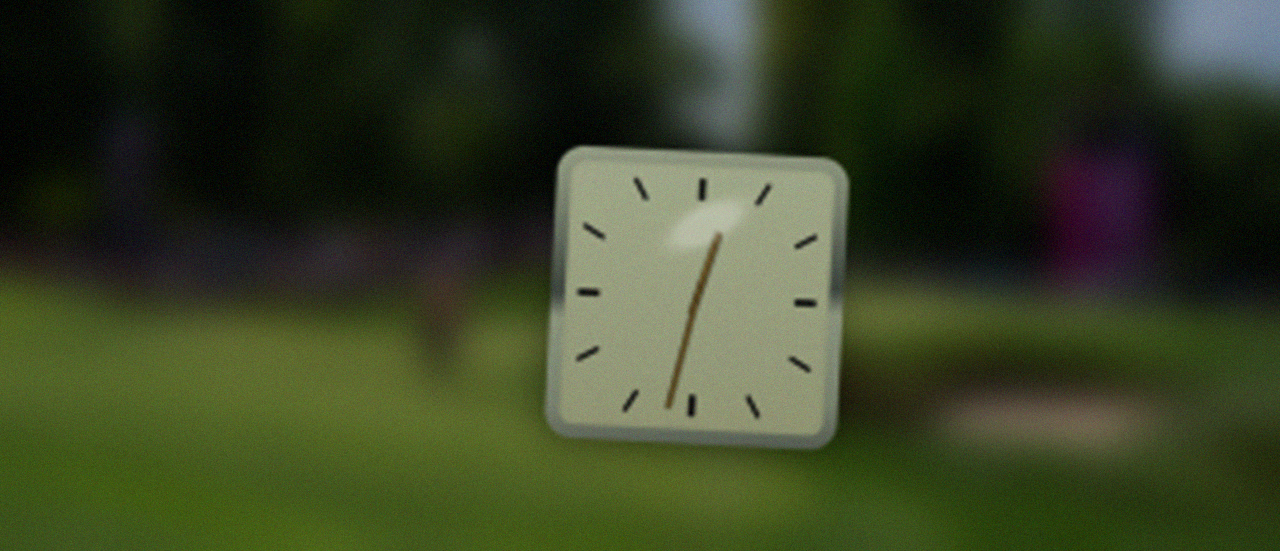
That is **12:32**
